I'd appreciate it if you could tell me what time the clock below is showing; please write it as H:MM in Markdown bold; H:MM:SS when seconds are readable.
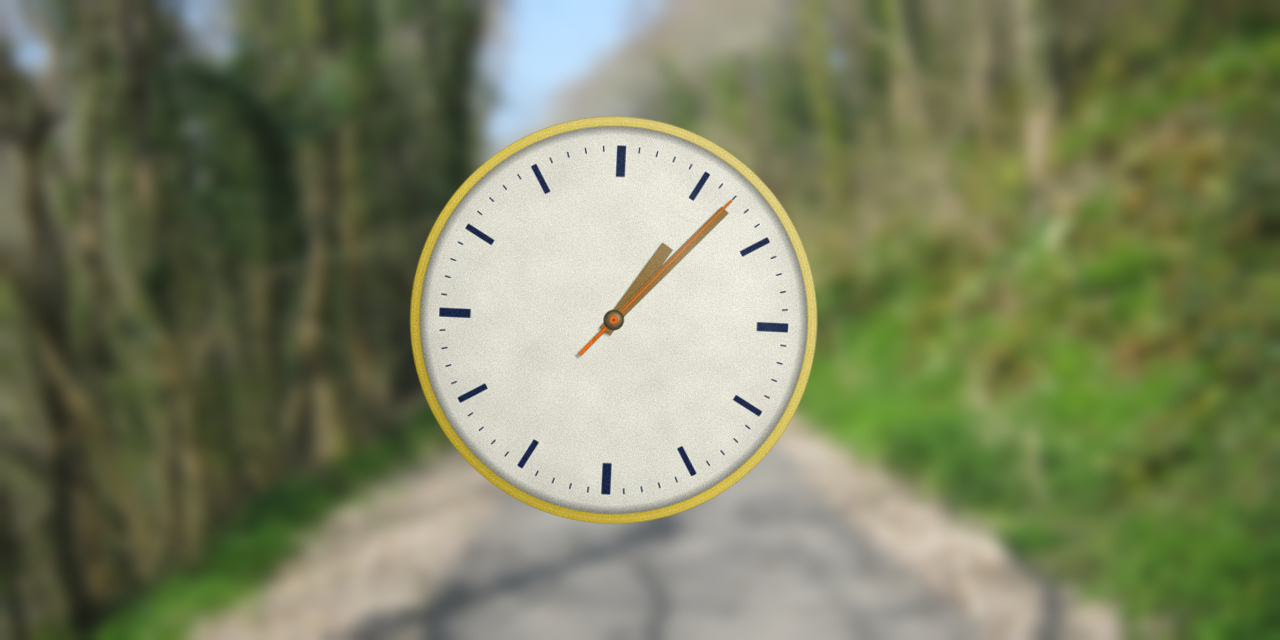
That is **1:07:07**
